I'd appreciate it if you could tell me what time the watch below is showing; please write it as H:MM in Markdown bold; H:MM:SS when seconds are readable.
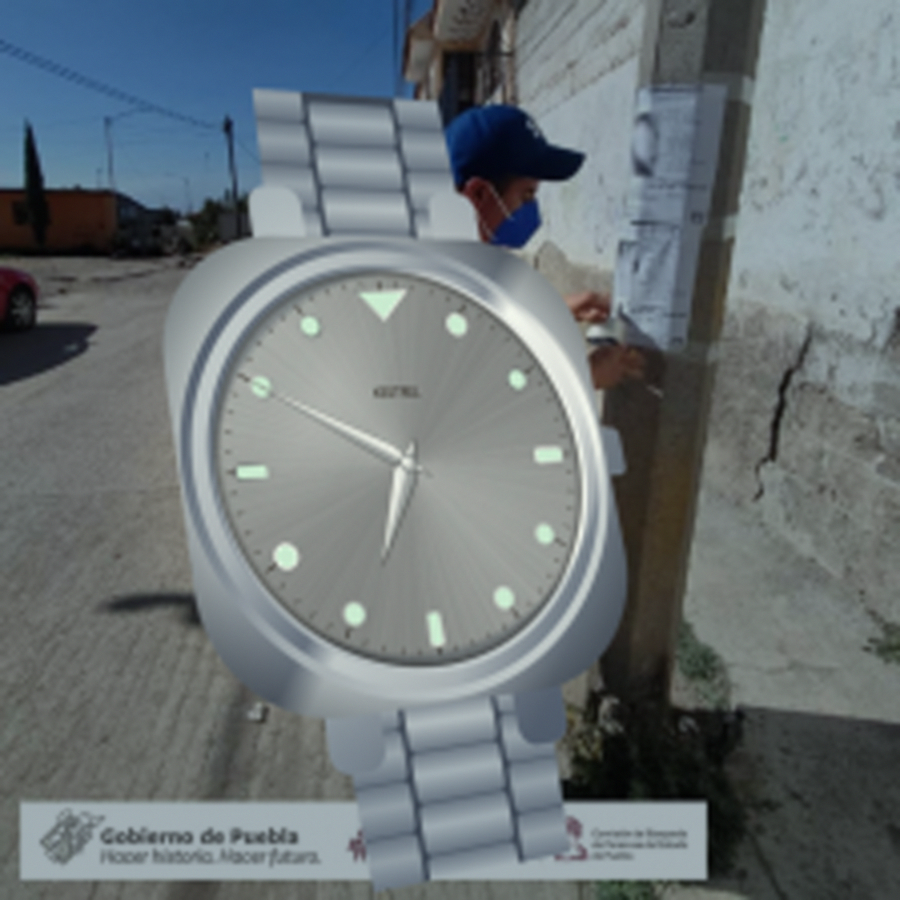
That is **6:50**
